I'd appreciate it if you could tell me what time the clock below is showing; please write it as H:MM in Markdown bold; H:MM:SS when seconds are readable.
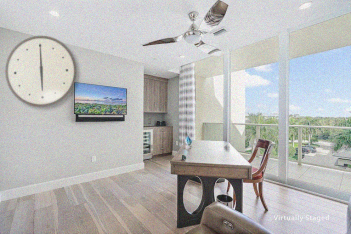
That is **6:00**
